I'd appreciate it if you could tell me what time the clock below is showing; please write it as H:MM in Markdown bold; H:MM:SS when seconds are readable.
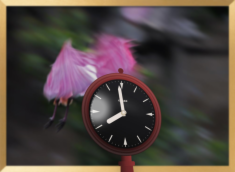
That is **7:59**
